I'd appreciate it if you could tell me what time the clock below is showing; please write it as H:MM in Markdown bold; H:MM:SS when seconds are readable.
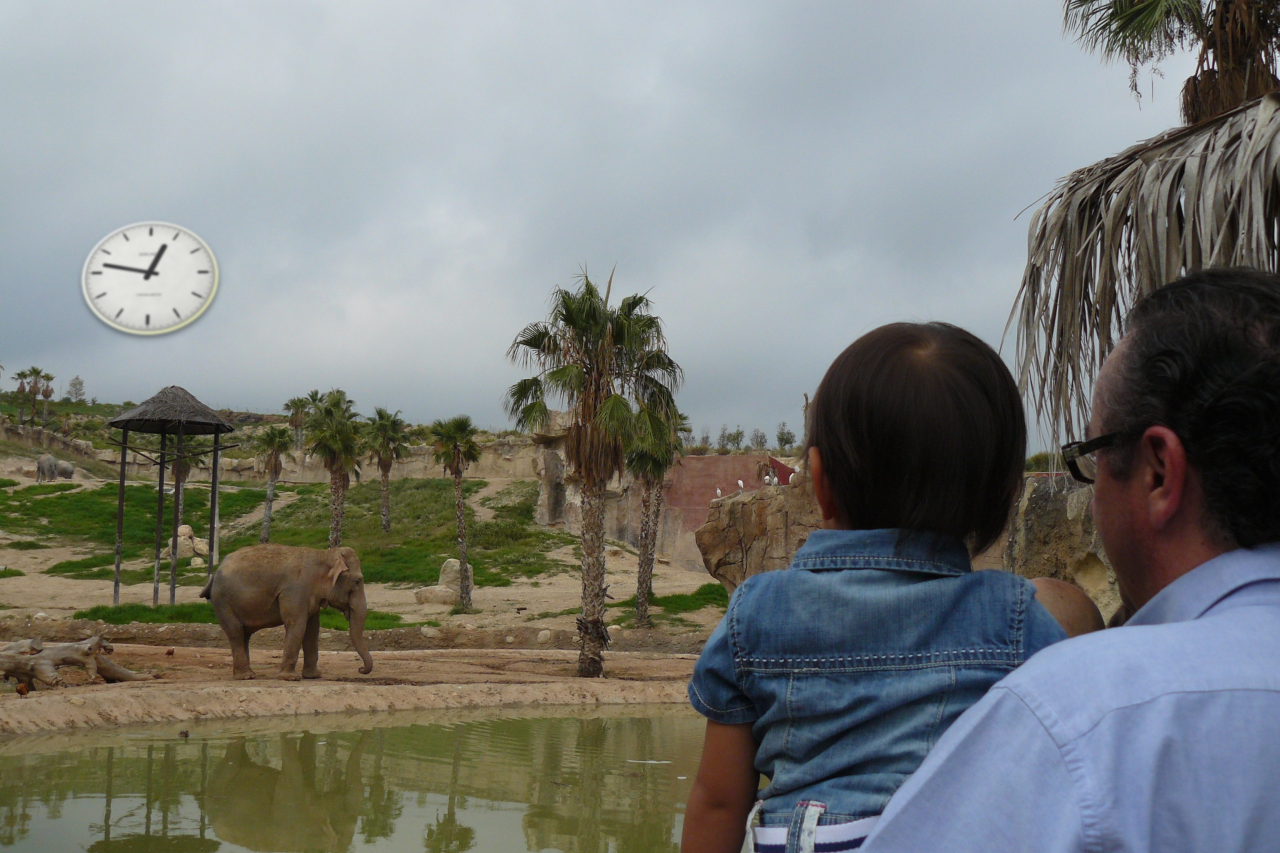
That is **12:47**
